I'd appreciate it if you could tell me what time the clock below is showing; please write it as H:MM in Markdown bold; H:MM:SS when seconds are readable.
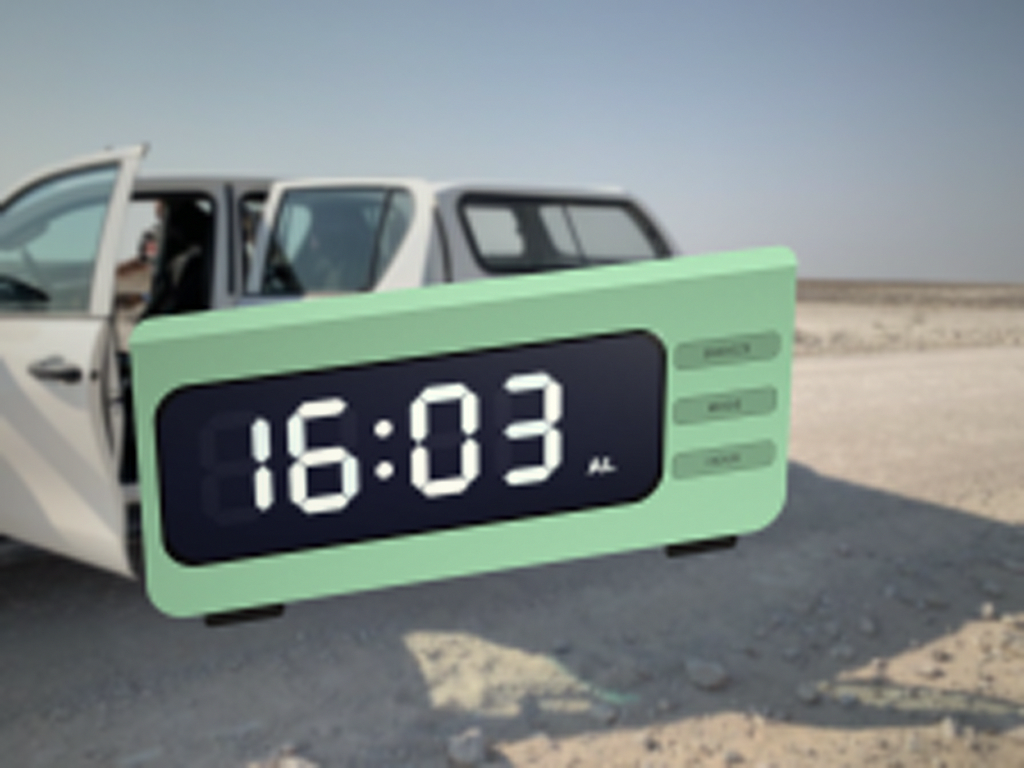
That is **16:03**
